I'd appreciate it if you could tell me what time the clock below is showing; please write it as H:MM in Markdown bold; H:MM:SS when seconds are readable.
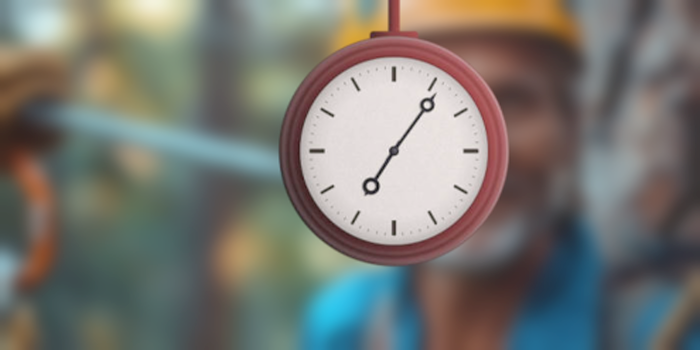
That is **7:06**
